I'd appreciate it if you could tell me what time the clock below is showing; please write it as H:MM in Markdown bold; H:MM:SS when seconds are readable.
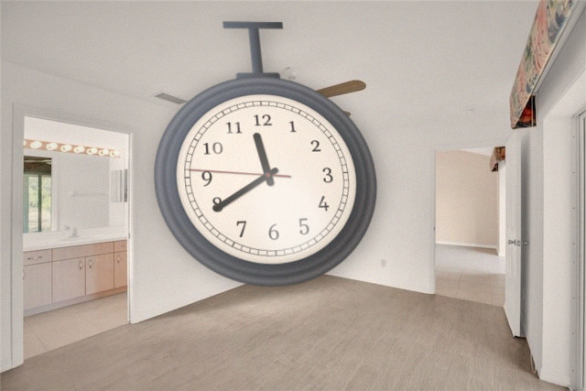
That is **11:39:46**
